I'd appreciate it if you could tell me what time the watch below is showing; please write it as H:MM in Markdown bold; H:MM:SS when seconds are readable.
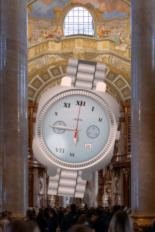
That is **5:45**
